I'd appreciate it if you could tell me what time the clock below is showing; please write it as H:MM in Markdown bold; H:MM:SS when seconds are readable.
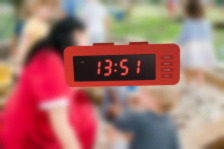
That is **13:51**
